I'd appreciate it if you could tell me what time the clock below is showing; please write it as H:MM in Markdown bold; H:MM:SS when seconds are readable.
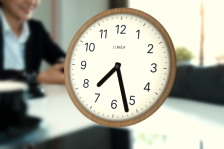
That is **7:27**
